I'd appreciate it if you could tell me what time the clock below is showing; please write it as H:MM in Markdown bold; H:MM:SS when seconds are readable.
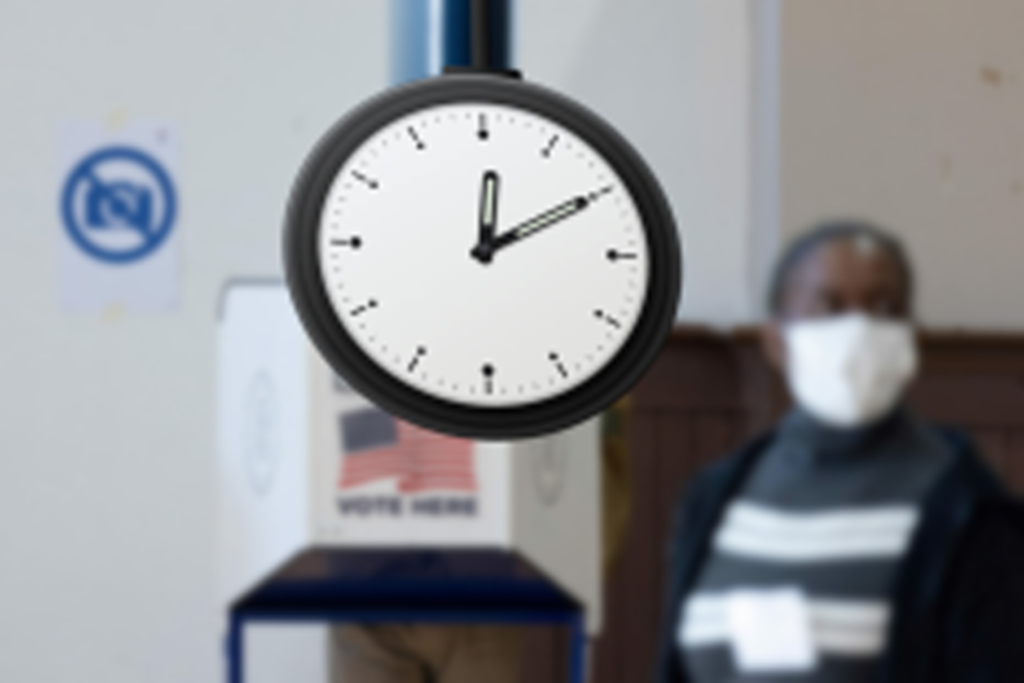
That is **12:10**
